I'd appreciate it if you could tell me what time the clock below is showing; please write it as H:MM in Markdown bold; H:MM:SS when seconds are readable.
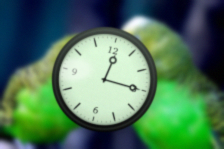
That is **12:15**
